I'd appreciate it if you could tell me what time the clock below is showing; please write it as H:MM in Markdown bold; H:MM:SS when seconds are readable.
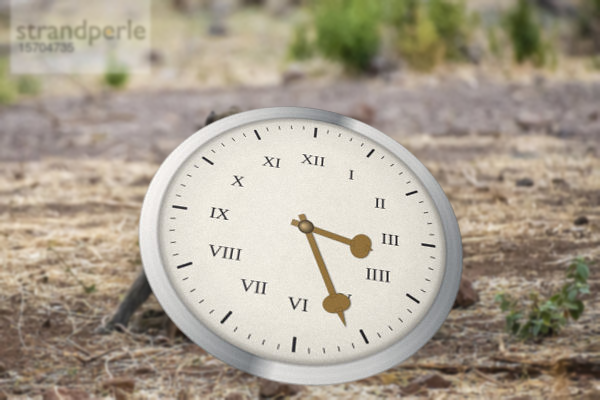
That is **3:26**
